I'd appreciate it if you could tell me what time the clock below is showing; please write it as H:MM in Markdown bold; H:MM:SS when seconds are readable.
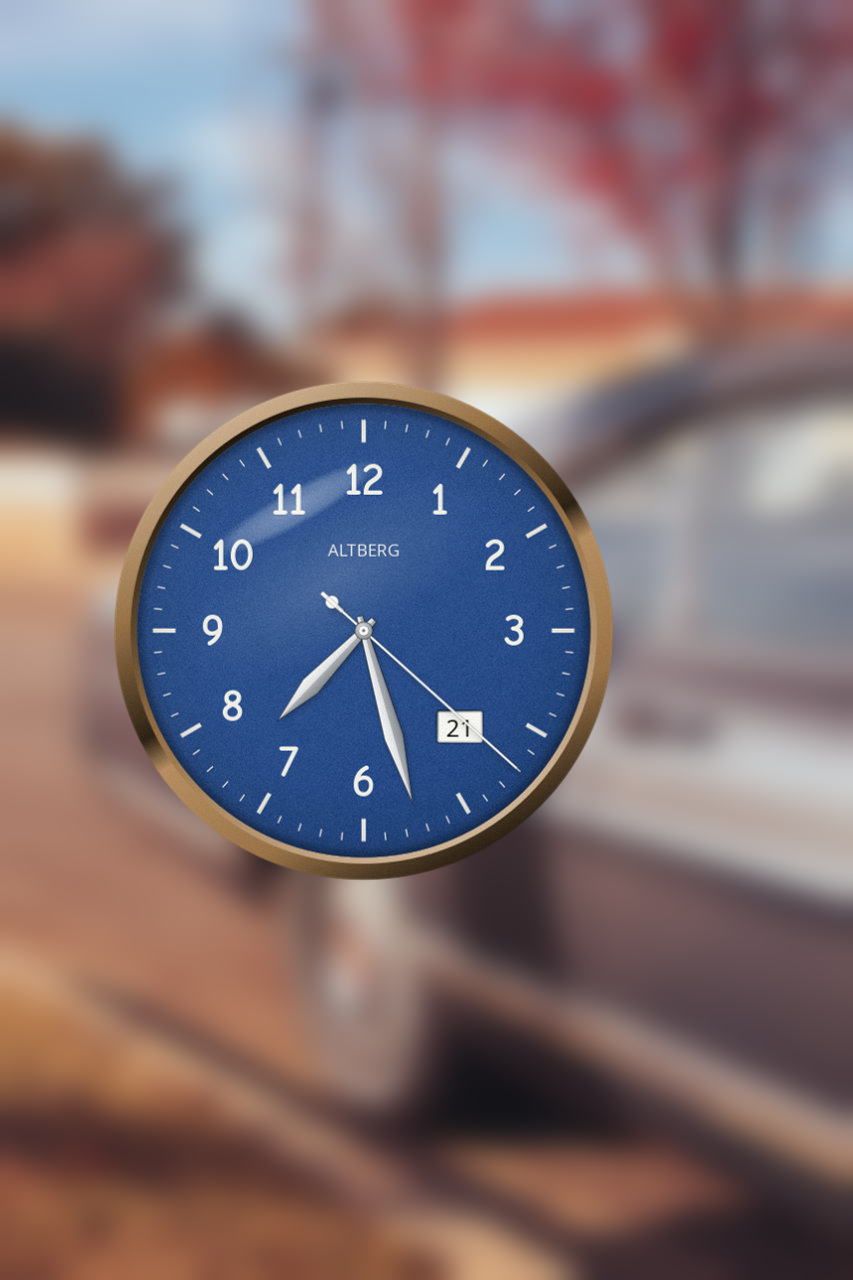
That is **7:27:22**
